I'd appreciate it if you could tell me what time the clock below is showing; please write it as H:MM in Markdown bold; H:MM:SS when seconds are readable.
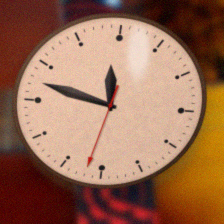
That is **11:47:32**
